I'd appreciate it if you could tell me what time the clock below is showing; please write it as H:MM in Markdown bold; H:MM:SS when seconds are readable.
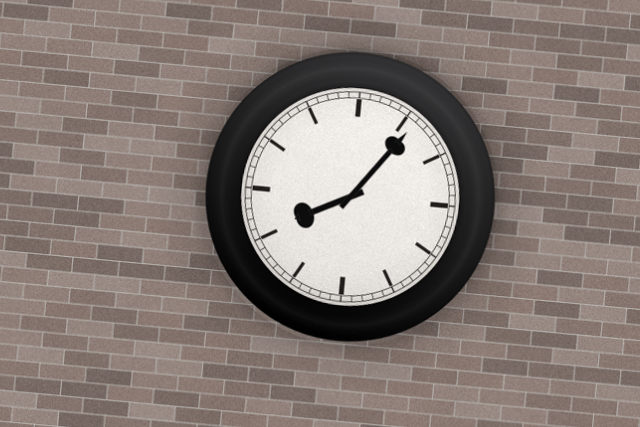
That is **8:06**
